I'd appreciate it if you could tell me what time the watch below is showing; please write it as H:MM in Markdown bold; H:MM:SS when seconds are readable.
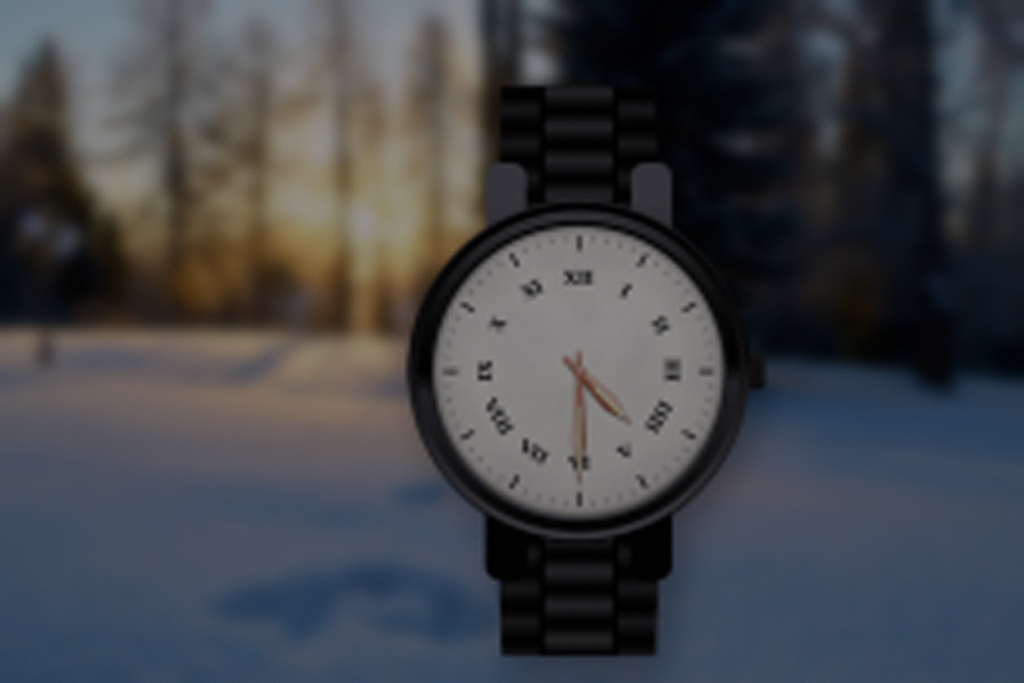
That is **4:30**
